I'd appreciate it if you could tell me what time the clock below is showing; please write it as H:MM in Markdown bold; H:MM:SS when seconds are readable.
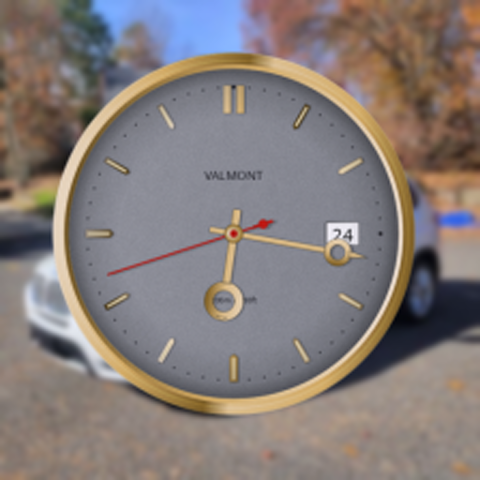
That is **6:16:42**
